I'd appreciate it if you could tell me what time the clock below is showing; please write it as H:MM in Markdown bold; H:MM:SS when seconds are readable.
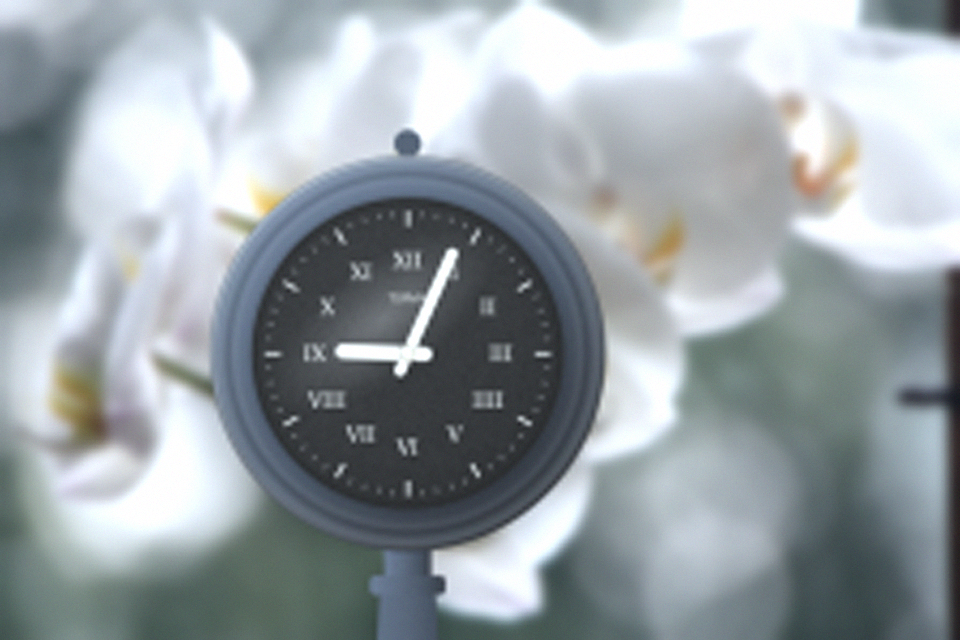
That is **9:04**
